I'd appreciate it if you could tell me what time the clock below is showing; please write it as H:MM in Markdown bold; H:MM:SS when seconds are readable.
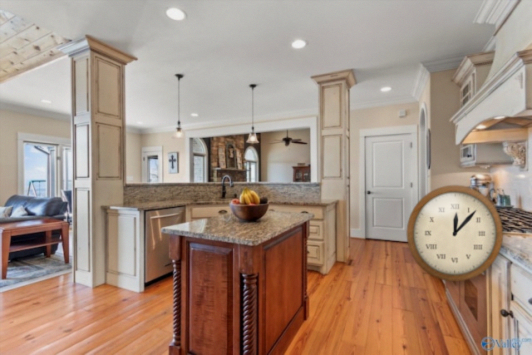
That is **12:07**
